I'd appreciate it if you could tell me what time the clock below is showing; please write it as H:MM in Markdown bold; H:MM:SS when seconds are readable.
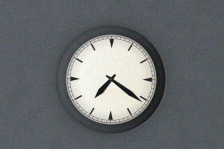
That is **7:21**
